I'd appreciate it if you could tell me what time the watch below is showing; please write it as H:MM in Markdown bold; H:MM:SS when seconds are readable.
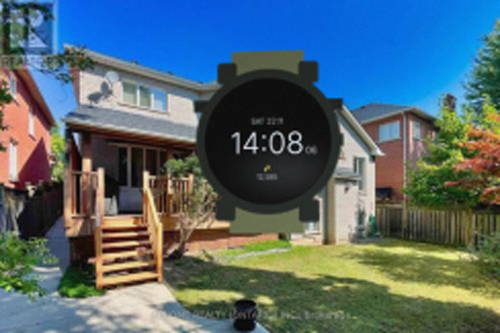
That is **14:08**
